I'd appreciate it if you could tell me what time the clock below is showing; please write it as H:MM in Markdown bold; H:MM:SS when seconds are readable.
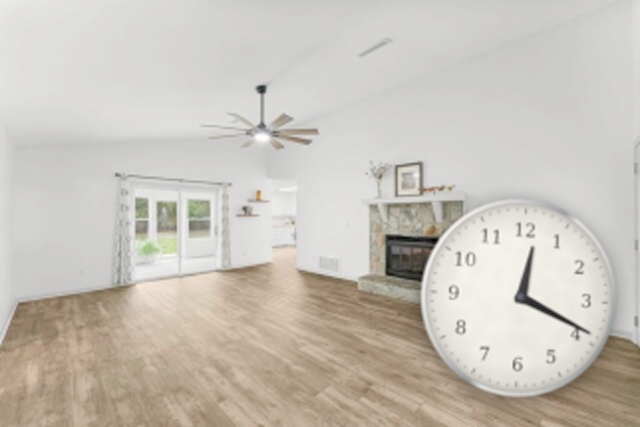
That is **12:19**
